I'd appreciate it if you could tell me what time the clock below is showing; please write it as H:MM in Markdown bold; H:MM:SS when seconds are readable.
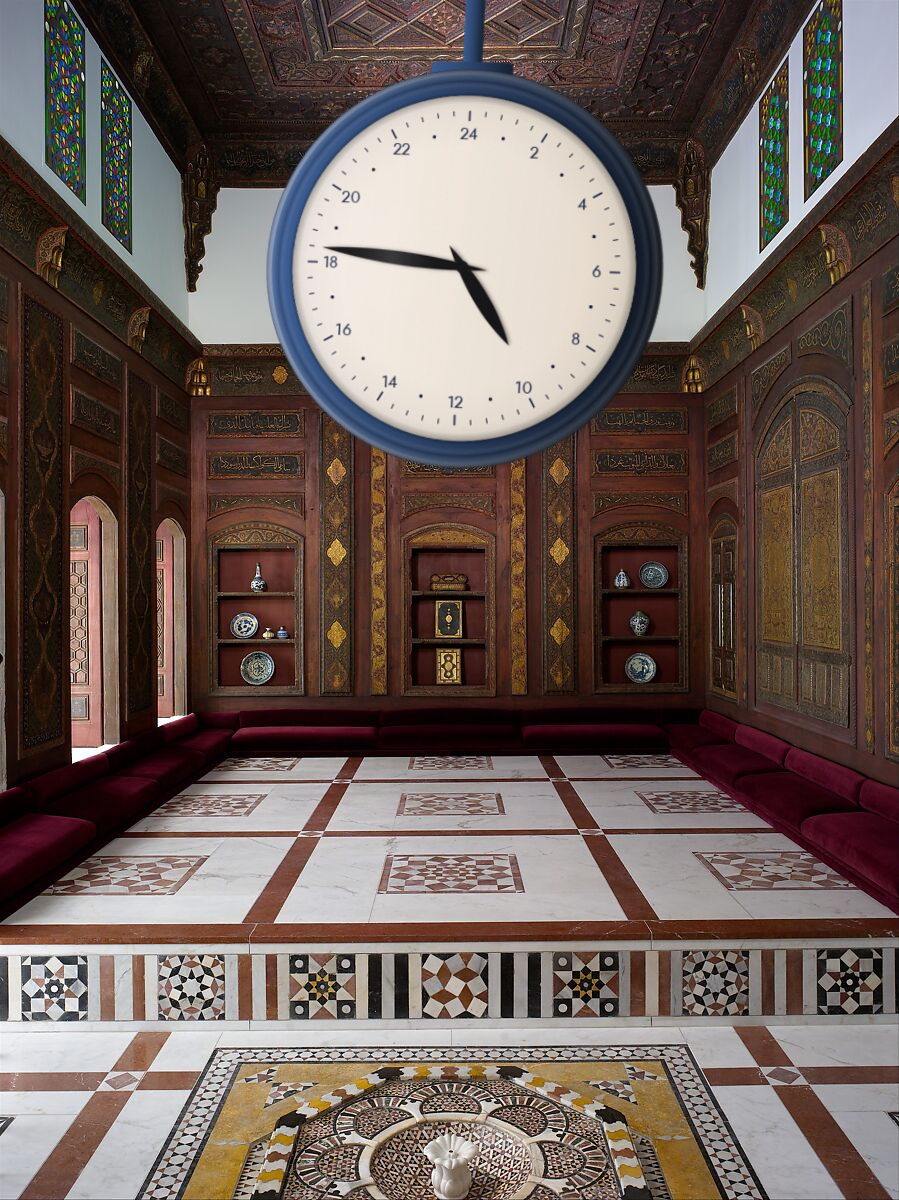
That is **9:46**
